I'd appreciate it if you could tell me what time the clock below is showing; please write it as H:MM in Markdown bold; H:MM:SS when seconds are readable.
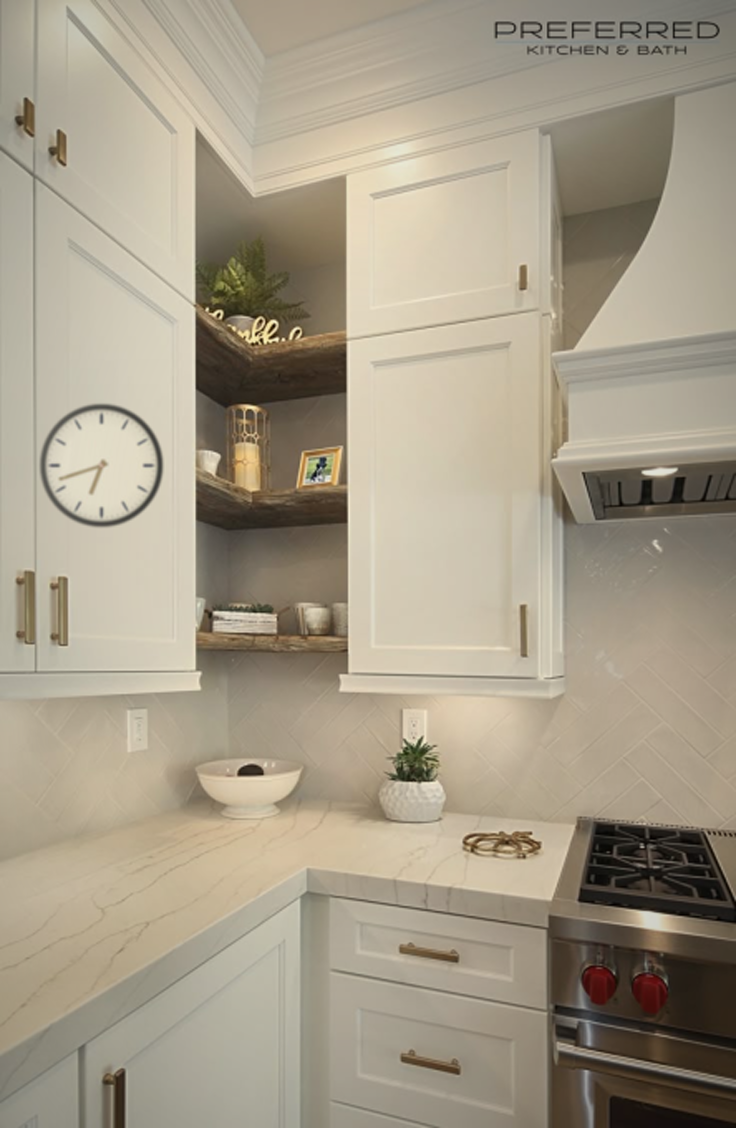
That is **6:42**
